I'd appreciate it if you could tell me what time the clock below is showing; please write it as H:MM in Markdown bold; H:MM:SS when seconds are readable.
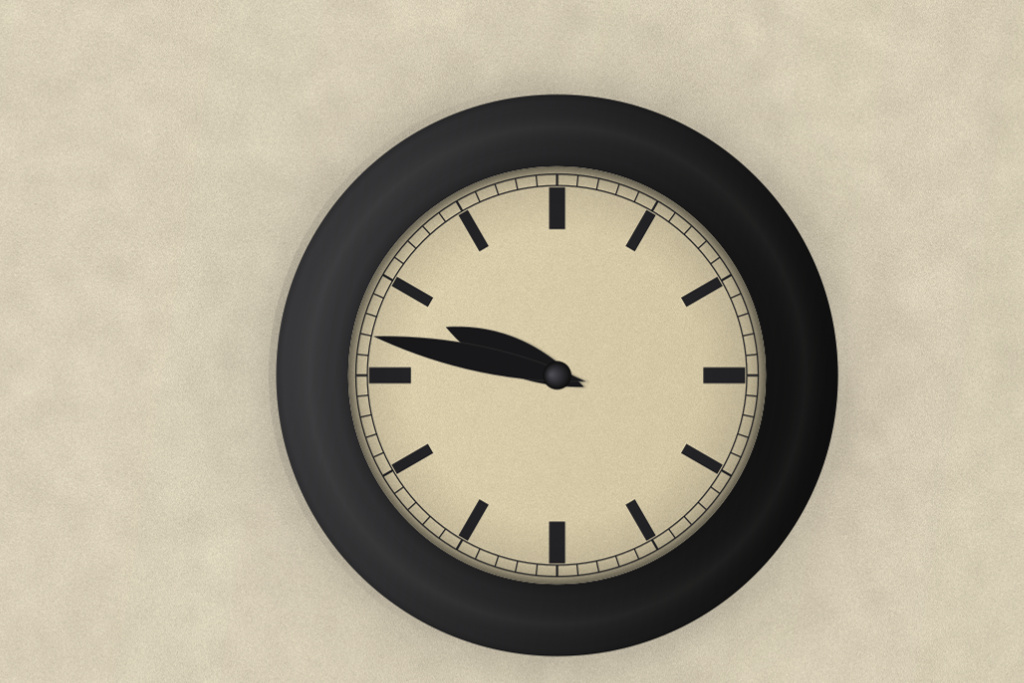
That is **9:47**
